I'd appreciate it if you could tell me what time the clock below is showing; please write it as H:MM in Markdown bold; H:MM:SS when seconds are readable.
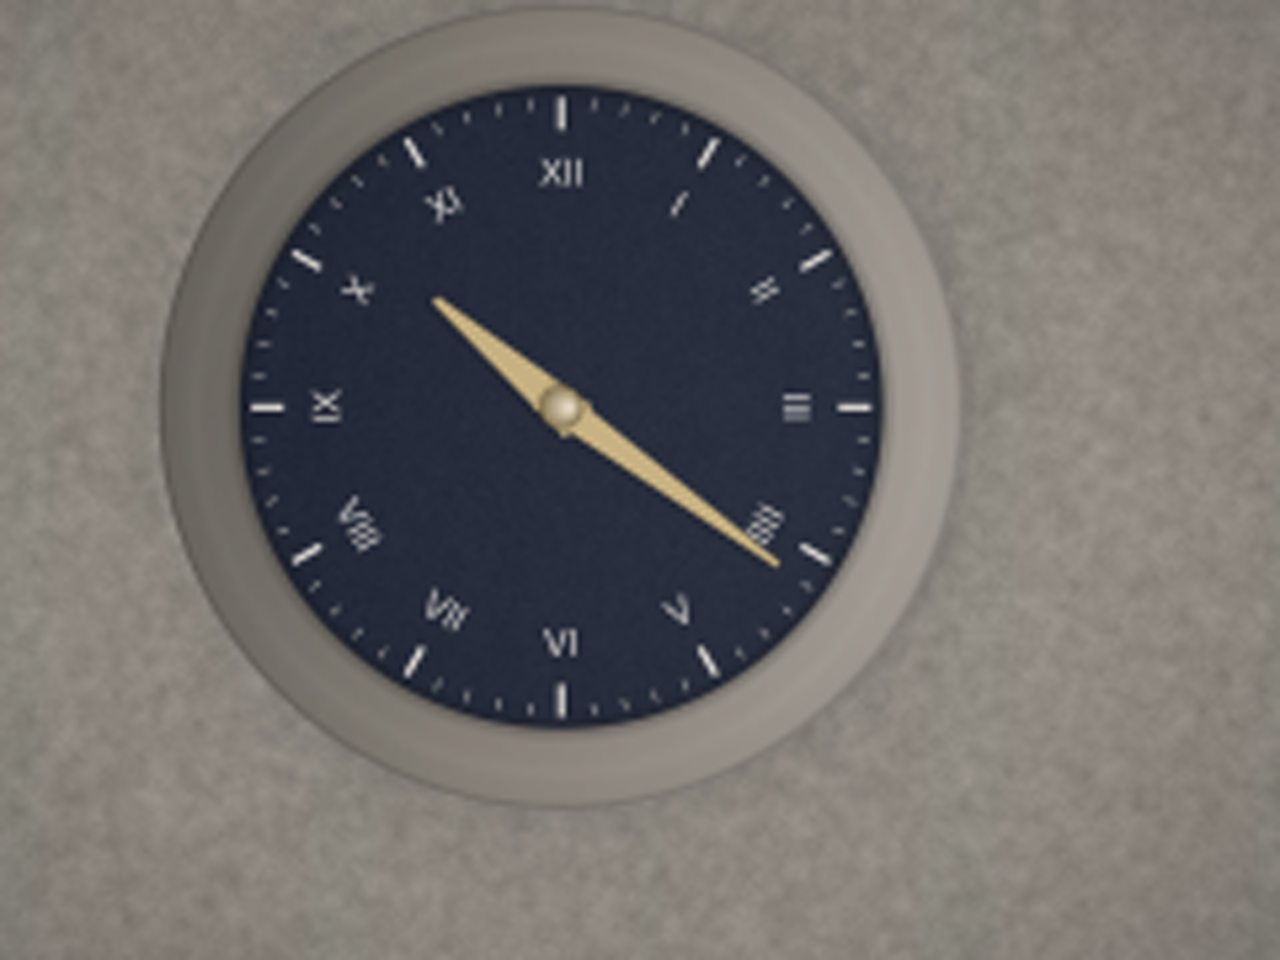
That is **10:21**
